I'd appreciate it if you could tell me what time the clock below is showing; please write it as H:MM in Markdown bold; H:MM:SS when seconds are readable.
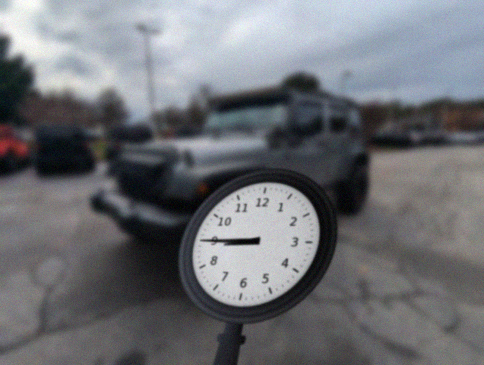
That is **8:45**
